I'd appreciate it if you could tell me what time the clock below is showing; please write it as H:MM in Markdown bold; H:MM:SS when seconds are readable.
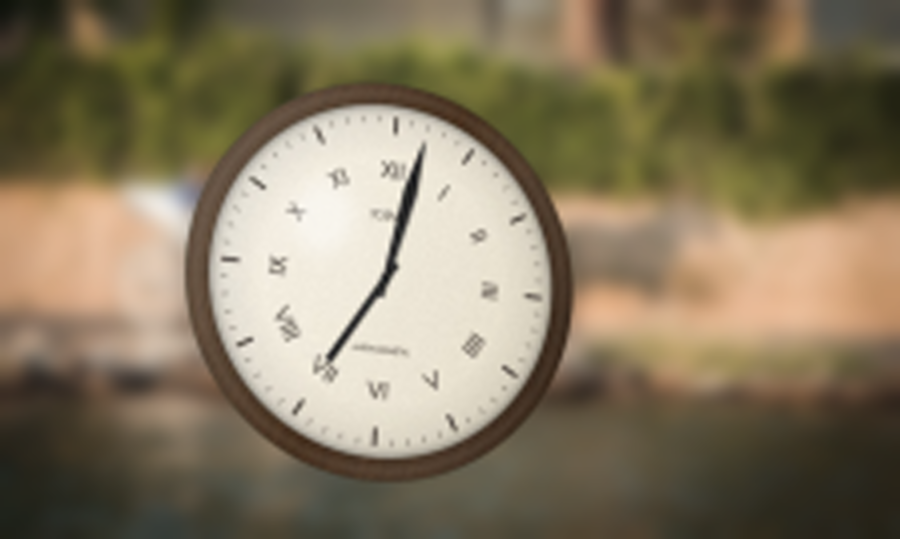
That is **7:02**
